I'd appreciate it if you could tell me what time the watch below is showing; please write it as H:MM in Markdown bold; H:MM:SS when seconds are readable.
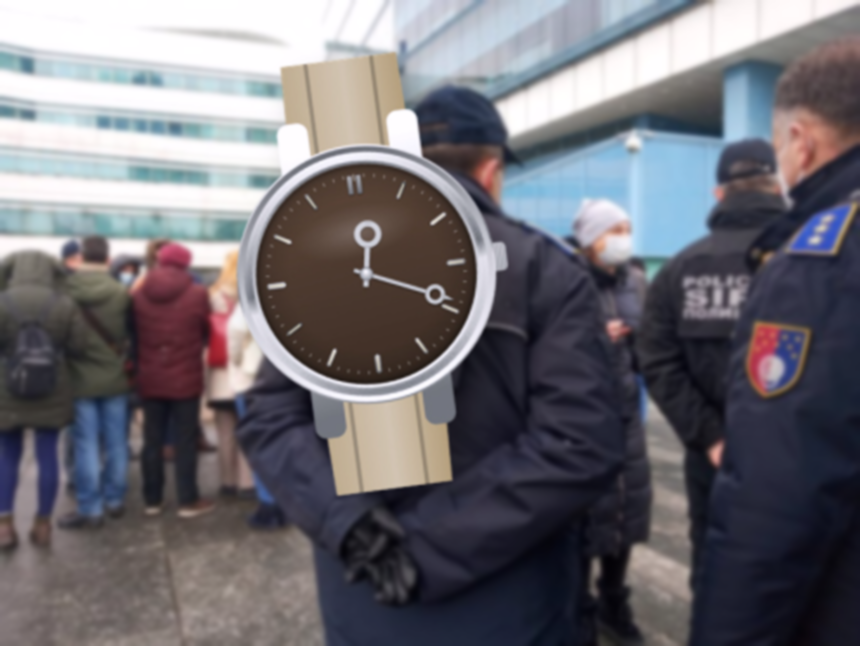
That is **12:19**
